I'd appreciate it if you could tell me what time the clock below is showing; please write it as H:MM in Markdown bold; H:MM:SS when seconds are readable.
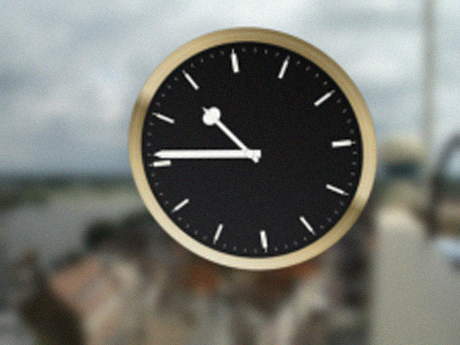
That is **10:46**
